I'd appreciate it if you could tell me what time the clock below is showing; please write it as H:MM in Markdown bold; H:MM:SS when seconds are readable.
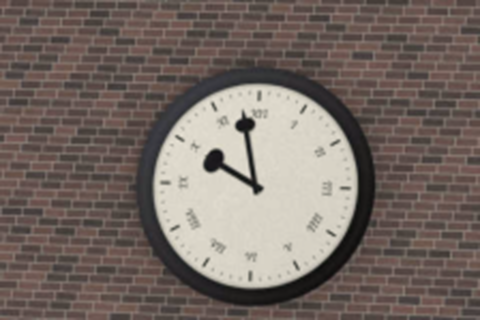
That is **9:58**
